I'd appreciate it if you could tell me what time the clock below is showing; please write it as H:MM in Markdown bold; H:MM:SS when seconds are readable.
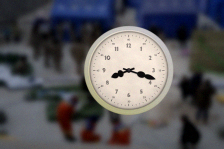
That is **8:18**
